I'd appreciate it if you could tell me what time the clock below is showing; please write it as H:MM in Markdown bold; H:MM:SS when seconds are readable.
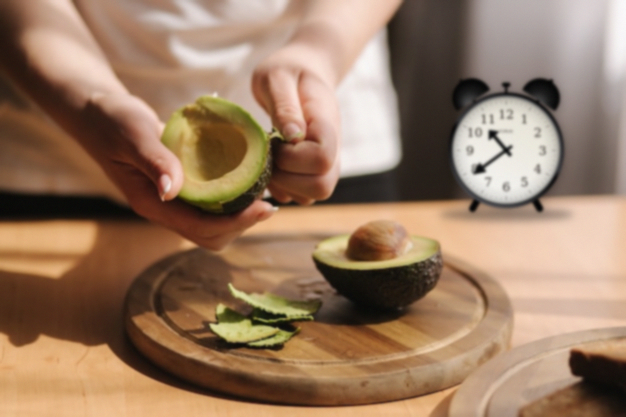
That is **10:39**
